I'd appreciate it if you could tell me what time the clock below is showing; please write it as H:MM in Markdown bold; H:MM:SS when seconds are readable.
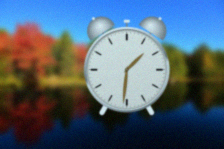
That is **1:31**
